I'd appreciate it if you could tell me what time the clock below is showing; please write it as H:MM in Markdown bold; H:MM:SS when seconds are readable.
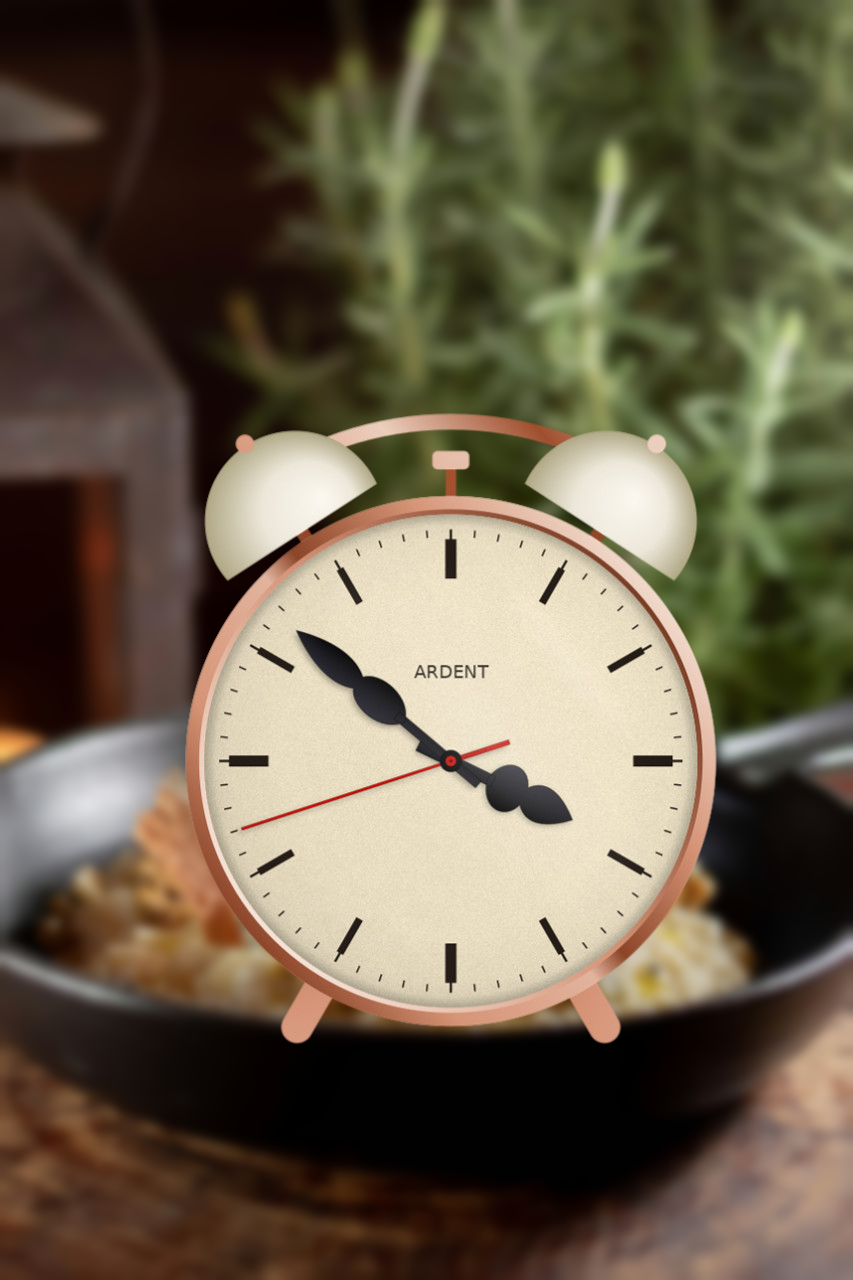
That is **3:51:42**
